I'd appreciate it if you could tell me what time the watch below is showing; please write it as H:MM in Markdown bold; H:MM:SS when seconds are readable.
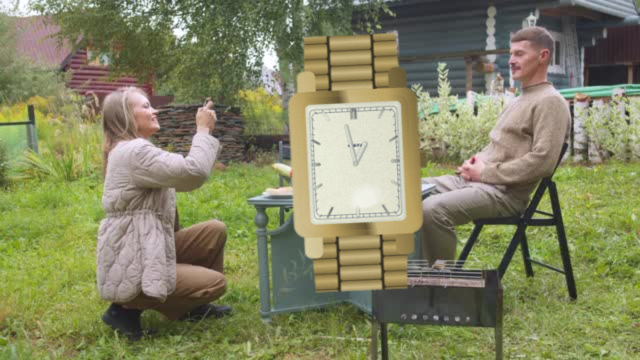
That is **12:58**
